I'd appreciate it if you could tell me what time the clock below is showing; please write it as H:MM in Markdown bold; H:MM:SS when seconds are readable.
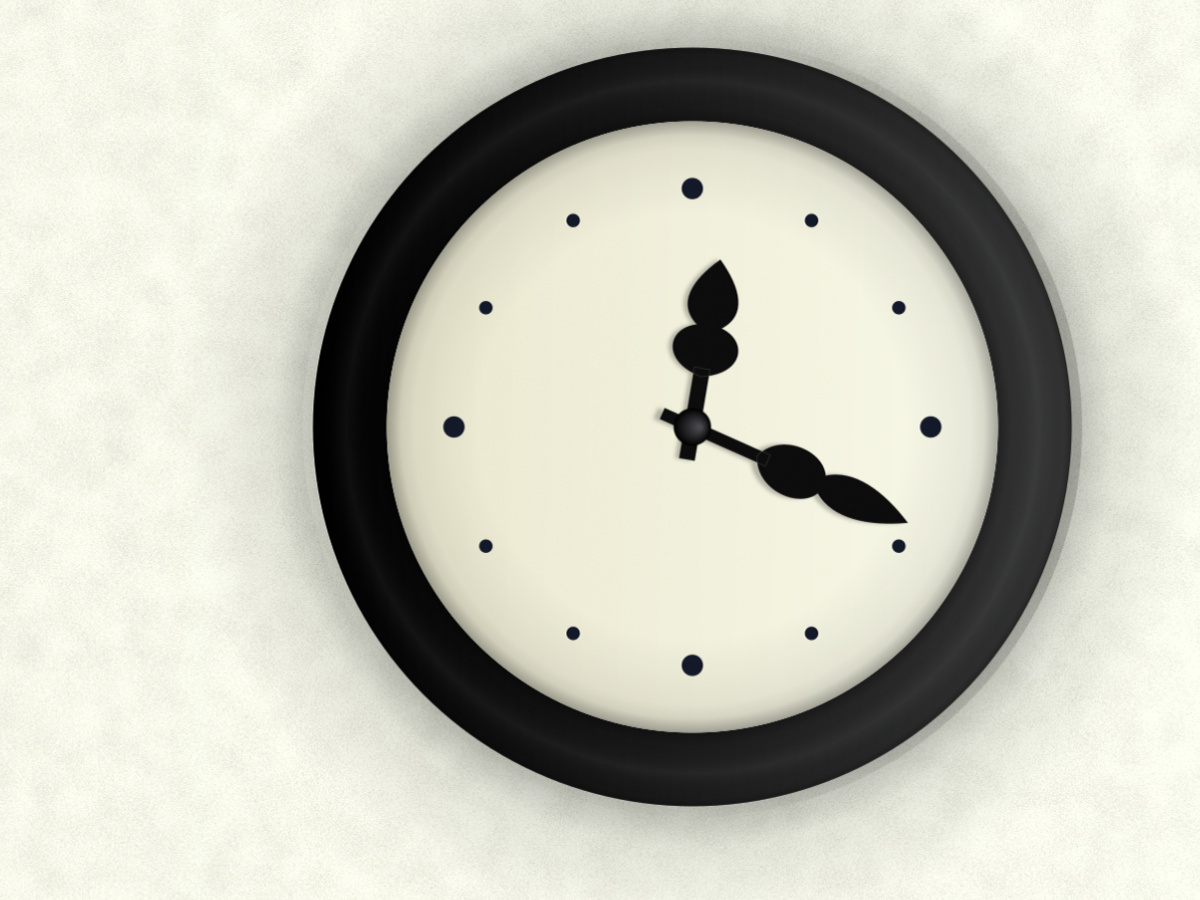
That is **12:19**
